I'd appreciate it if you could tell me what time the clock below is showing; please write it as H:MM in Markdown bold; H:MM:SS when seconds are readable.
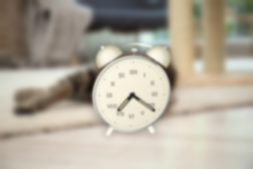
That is **7:21**
